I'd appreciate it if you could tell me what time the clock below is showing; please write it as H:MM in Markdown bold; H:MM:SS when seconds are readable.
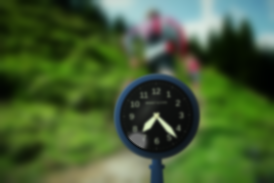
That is **7:23**
